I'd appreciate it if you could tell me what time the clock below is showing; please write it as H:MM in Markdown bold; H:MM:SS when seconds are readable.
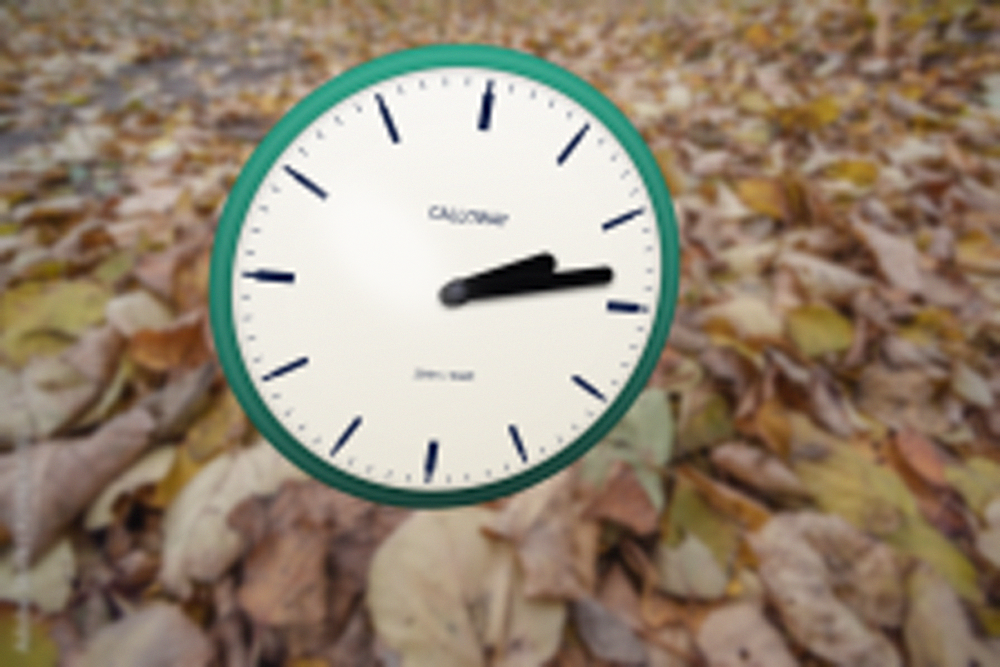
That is **2:13**
